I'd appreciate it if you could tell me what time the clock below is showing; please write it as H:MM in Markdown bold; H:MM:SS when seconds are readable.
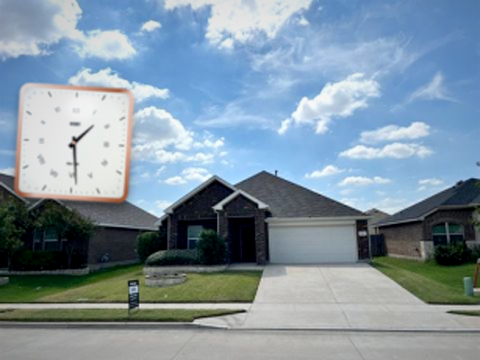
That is **1:29**
